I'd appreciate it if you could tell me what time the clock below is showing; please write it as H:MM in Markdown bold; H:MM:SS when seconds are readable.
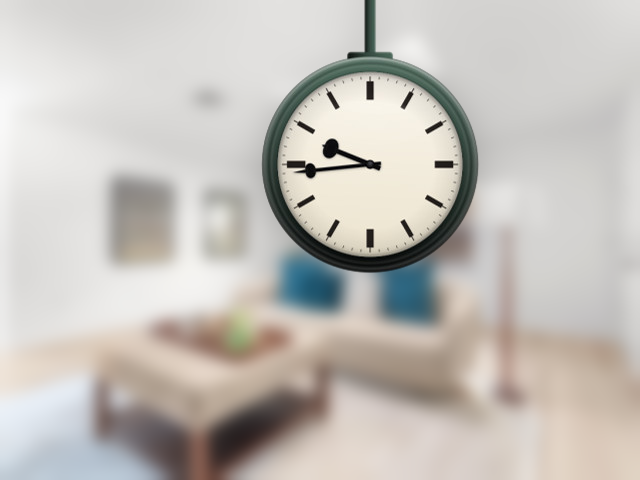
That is **9:44**
